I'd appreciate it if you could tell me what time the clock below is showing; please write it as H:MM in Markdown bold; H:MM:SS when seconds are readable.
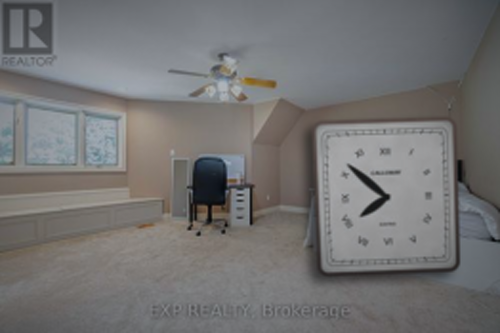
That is **7:52**
